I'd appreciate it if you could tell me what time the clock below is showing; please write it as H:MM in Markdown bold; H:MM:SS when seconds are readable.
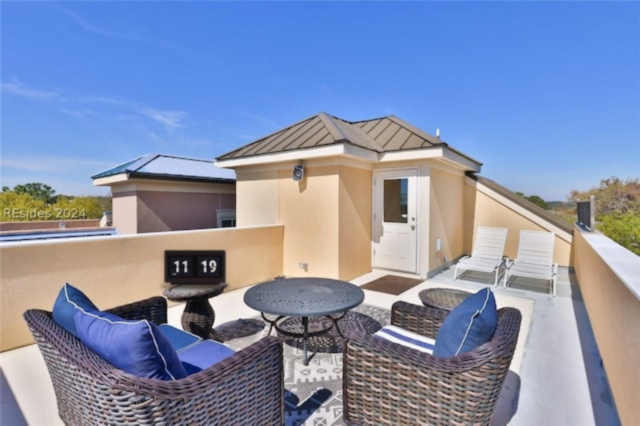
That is **11:19**
